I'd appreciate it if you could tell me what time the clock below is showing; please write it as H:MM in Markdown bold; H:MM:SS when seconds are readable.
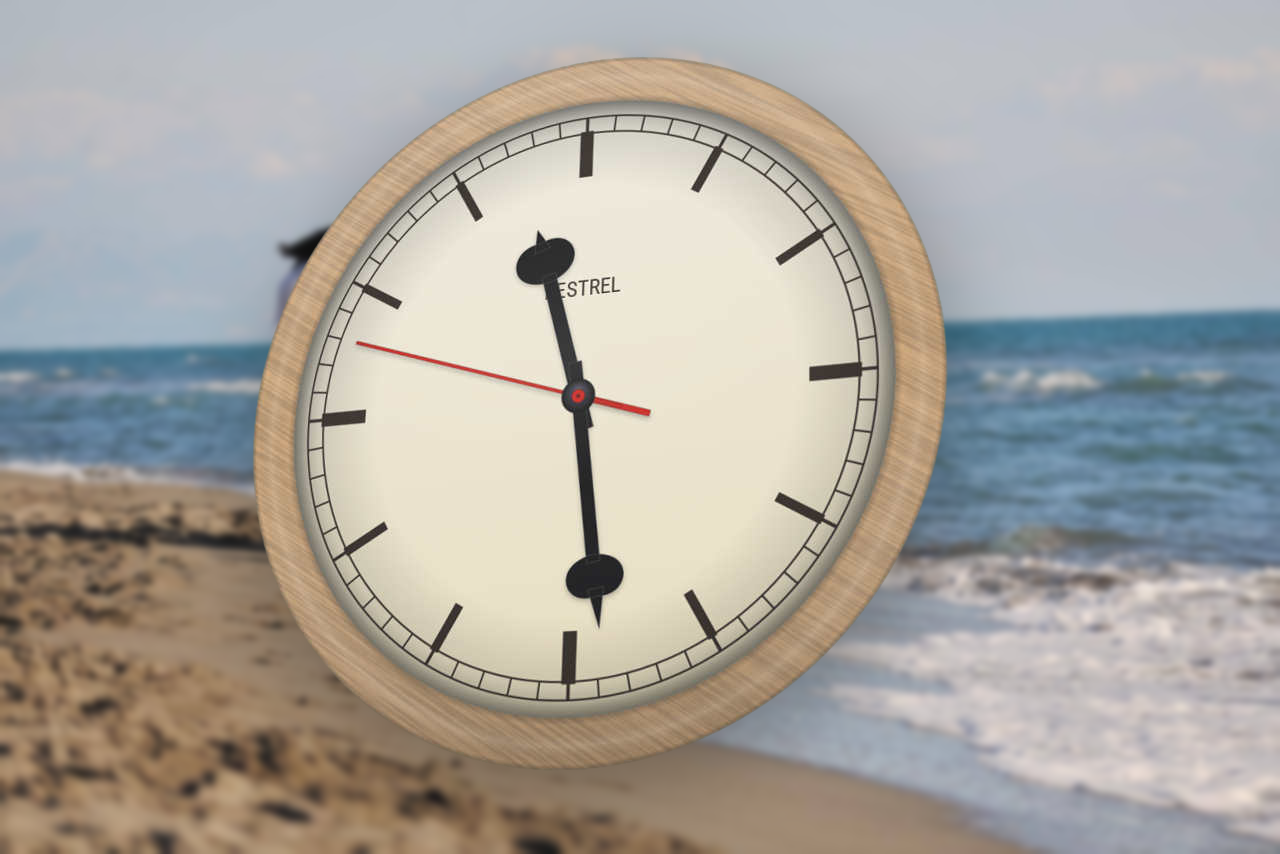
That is **11:28:48**
